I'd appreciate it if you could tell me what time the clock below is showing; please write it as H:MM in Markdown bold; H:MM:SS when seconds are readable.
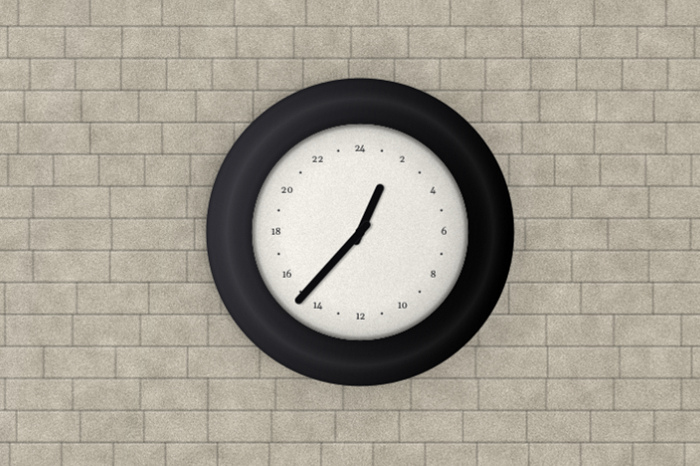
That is **1:37**
